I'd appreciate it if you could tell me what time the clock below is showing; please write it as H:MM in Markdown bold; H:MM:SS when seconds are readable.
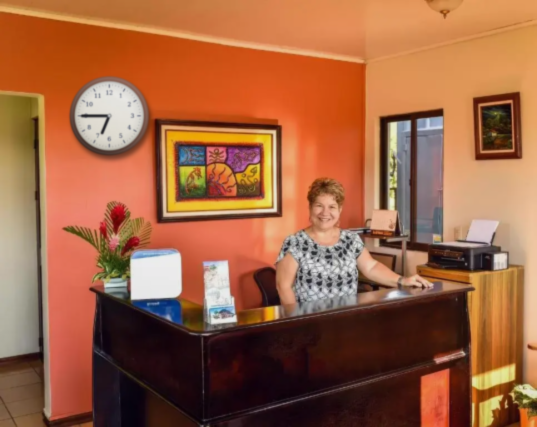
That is **6:45**
